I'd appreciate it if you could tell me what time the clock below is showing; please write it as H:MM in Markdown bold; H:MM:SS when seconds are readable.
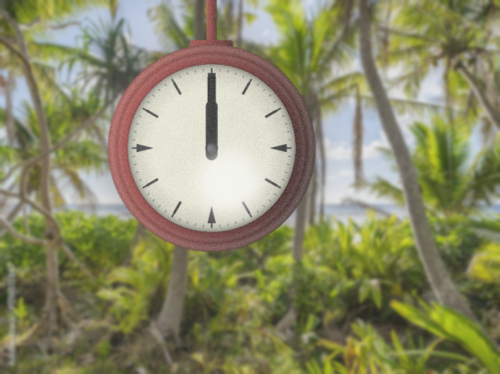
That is **12:00**
